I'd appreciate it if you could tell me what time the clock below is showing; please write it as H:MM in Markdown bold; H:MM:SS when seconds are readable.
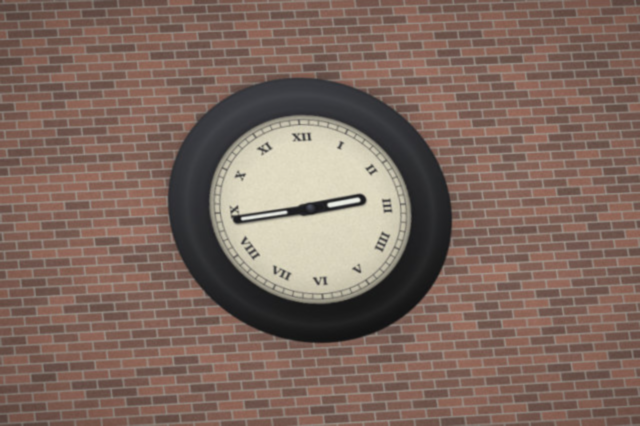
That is **2:44**
